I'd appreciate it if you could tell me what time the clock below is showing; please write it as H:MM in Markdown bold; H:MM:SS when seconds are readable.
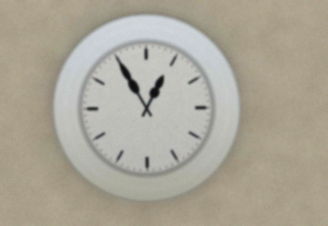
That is **12:55**
